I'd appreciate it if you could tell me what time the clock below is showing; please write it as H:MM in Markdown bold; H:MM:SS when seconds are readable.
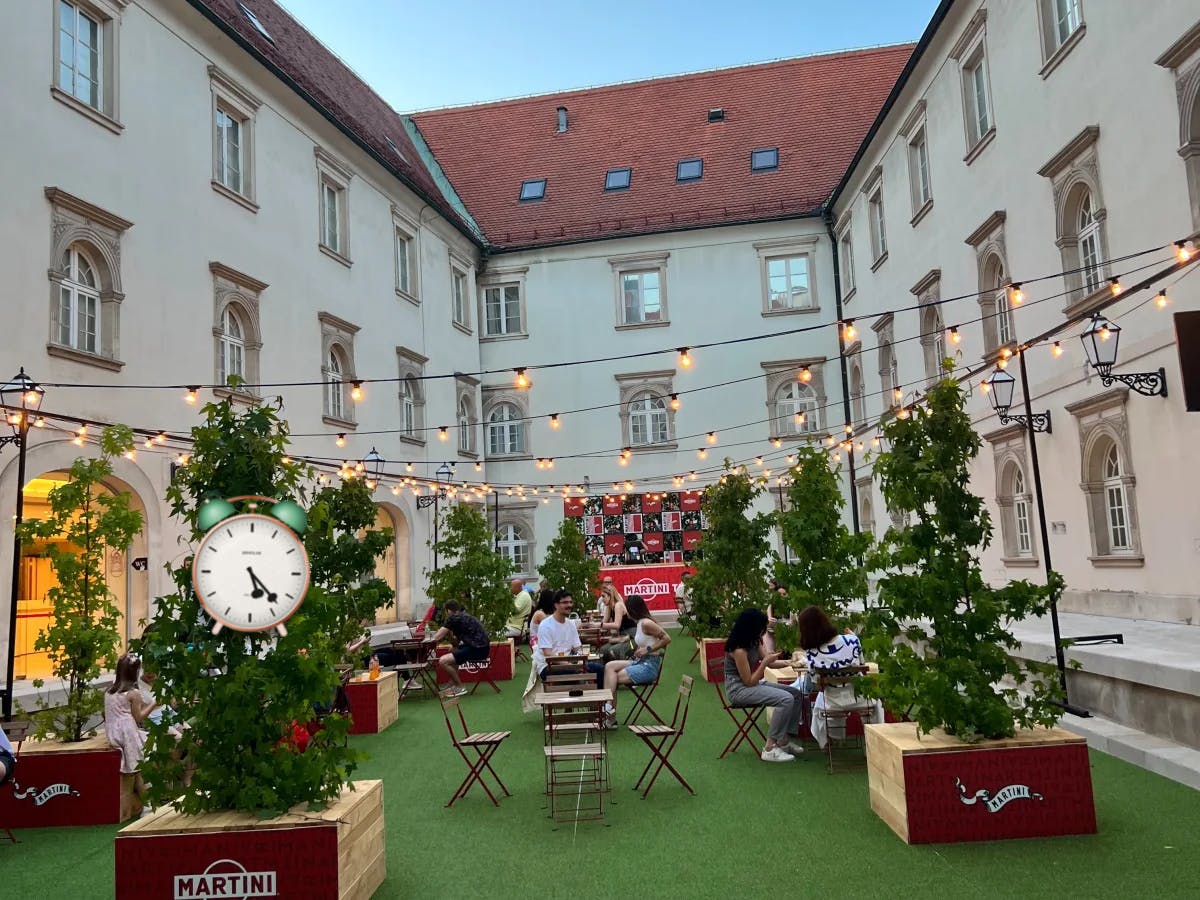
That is **5:23**
